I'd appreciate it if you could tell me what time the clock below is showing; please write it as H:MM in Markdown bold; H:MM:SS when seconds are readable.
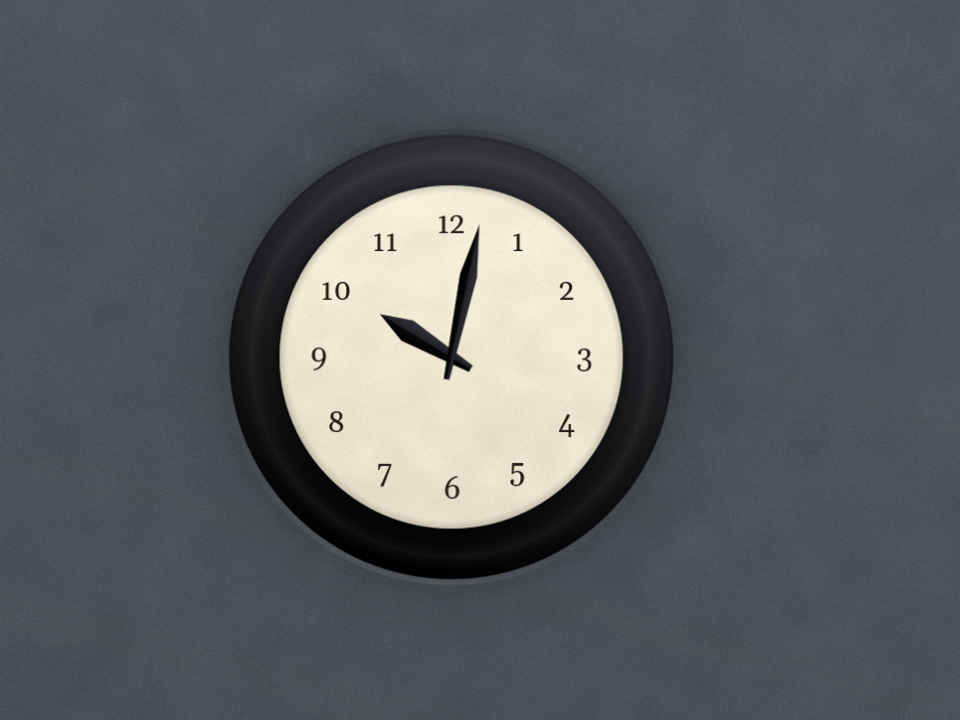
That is **10:02**
